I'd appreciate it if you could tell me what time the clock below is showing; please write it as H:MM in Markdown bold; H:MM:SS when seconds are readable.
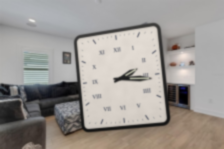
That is **2:16**
